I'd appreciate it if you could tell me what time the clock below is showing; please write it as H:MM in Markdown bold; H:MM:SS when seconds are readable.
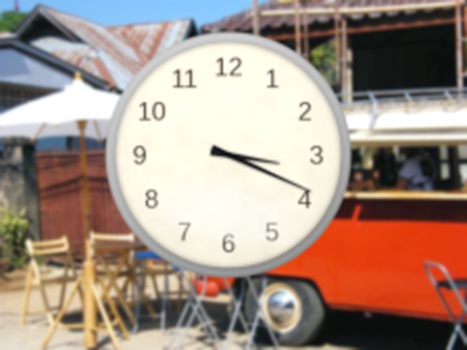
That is **3:19**
